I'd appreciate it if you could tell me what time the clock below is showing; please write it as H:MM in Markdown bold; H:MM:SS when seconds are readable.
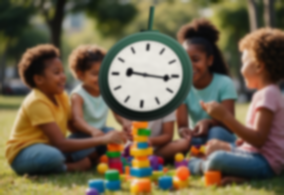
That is **9:16**
